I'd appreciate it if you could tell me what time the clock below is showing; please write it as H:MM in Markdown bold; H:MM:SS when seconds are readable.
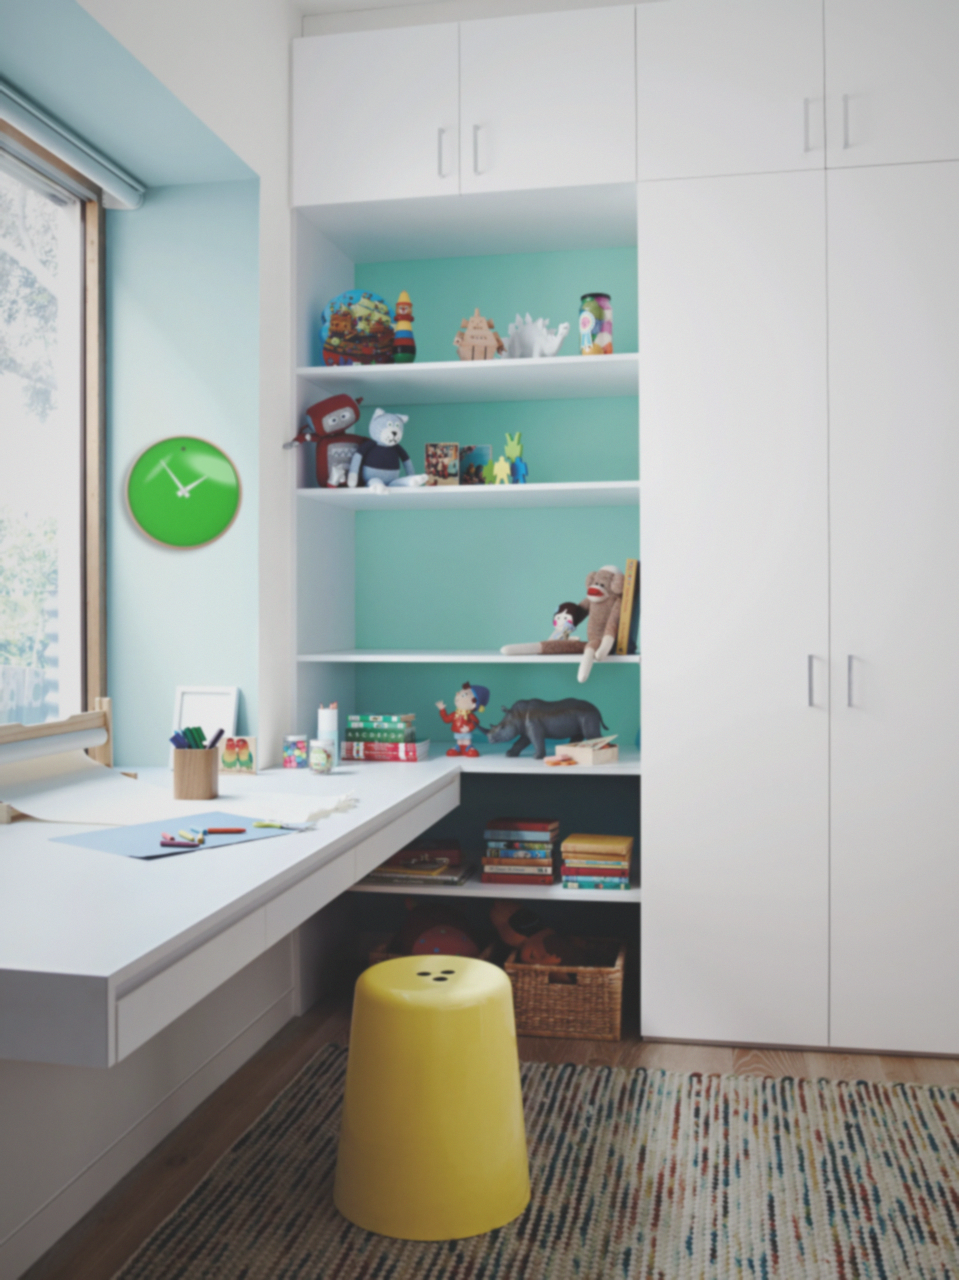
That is **1:54**
